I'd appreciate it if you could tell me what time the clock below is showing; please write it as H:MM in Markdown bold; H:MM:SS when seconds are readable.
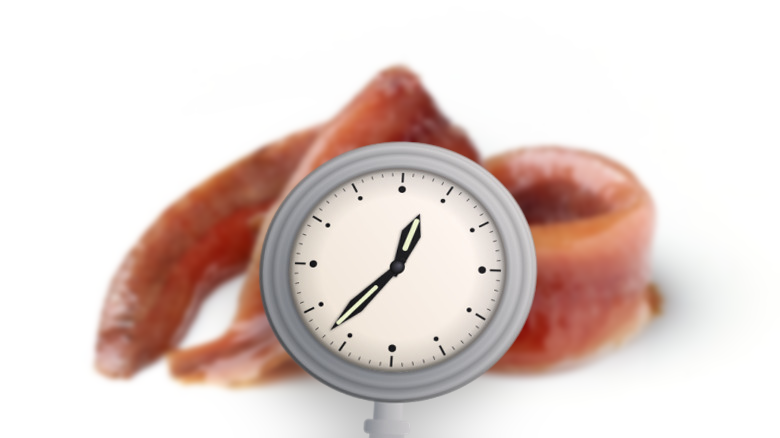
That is **12:37**
